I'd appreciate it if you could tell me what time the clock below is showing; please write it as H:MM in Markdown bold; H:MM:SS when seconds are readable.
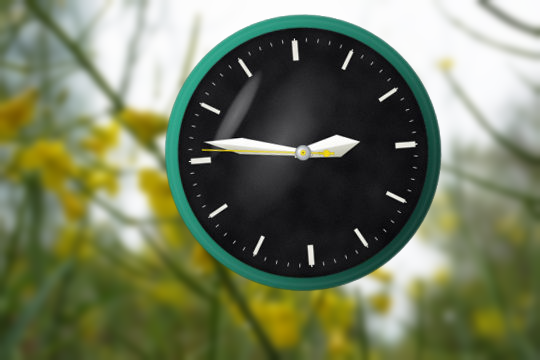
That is **2:46:46**
